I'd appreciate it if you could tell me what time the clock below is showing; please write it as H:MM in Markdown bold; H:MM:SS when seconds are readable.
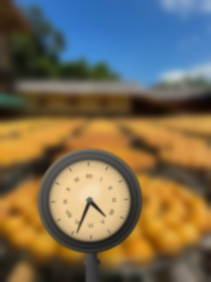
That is **4:34**
